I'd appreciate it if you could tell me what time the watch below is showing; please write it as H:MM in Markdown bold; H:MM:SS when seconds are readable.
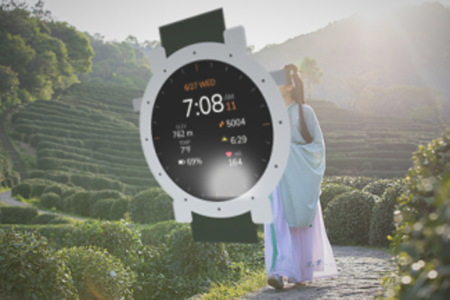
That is **7:08**
